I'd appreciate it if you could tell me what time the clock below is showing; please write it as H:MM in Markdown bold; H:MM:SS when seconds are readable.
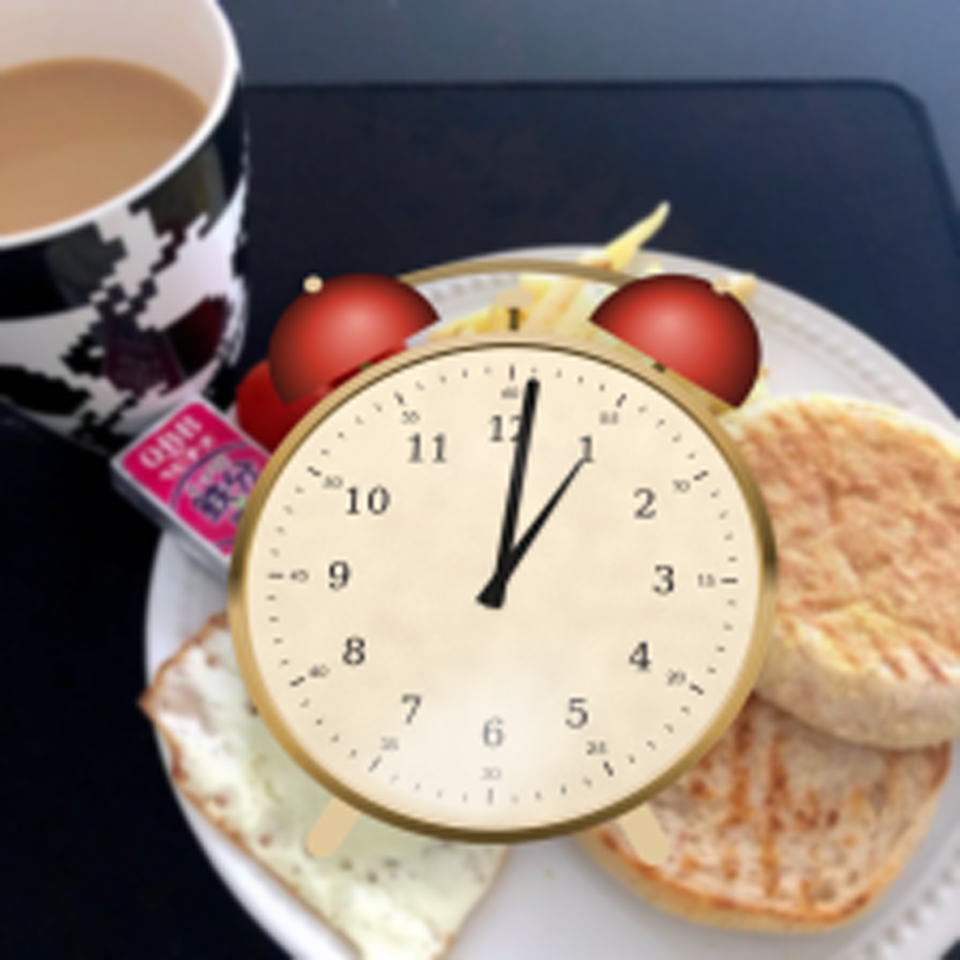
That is **1:01**
